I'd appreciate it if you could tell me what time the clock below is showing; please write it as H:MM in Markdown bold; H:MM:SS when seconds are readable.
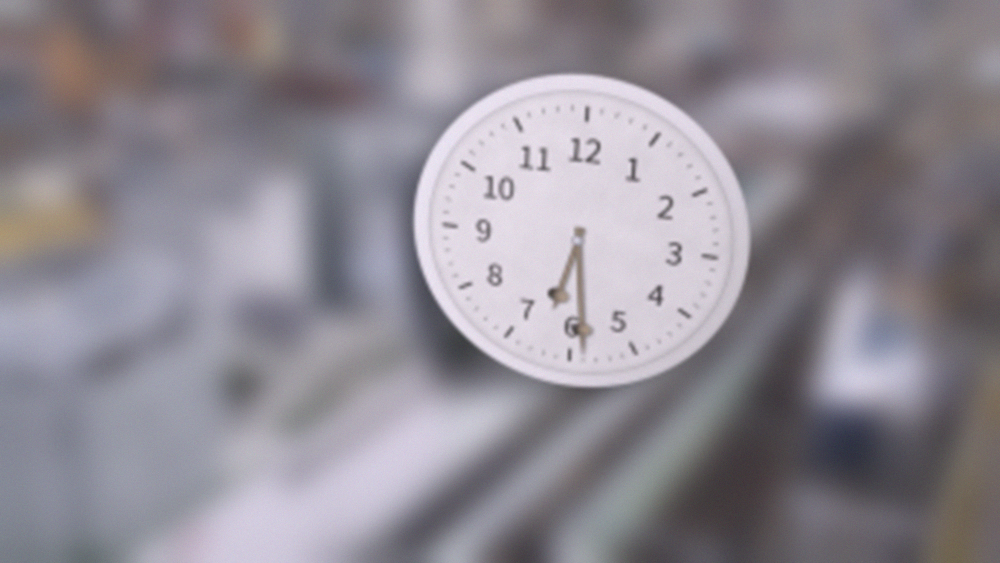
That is **6:29**
